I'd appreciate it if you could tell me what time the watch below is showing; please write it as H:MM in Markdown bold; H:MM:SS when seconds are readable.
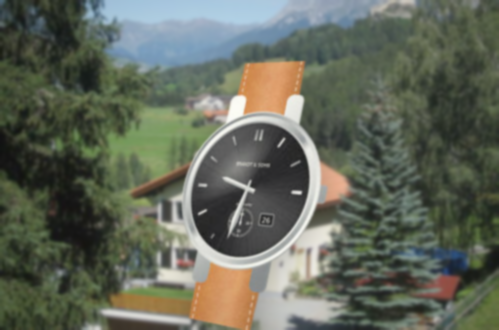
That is **9:32**
